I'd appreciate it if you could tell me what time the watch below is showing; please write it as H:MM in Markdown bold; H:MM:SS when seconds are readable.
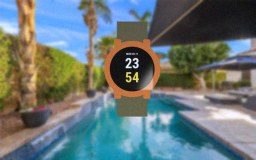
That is **23:54**
